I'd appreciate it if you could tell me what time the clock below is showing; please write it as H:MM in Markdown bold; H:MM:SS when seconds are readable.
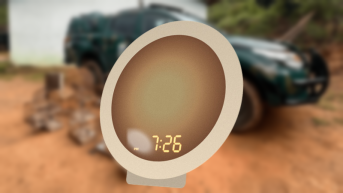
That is **7:26**
